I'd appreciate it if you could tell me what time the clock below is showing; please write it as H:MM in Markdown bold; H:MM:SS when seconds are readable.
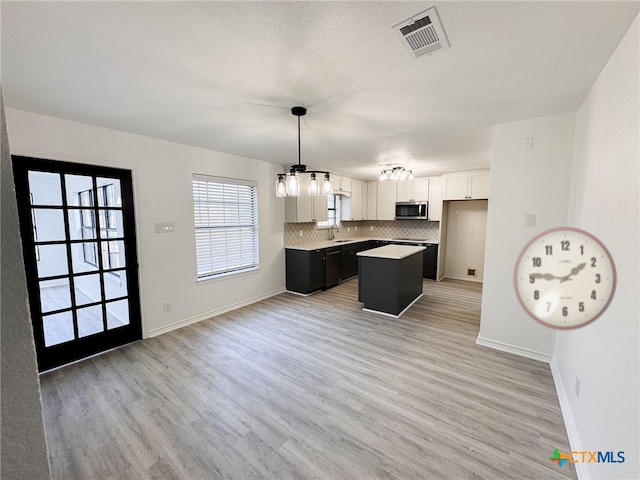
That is **1:46**
